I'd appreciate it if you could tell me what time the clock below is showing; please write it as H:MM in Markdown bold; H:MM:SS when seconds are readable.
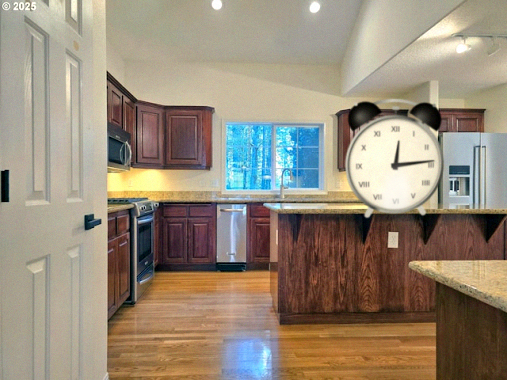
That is **12:14**
